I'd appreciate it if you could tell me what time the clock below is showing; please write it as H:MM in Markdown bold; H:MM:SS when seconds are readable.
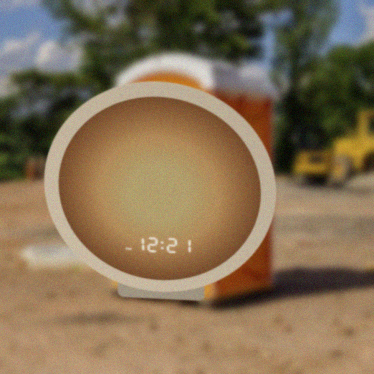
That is **12:21**
